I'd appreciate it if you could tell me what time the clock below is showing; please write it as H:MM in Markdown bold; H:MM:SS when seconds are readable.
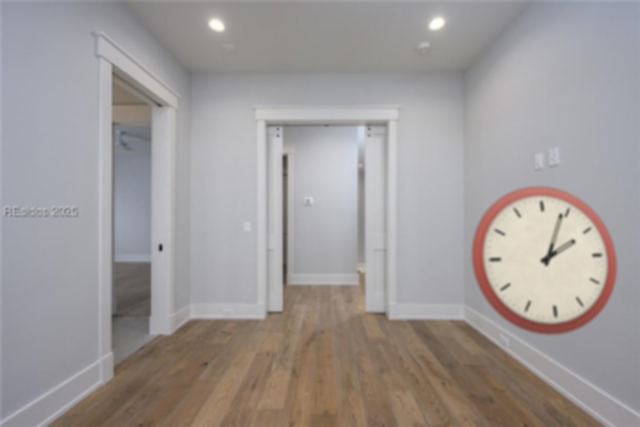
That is **2:04**
